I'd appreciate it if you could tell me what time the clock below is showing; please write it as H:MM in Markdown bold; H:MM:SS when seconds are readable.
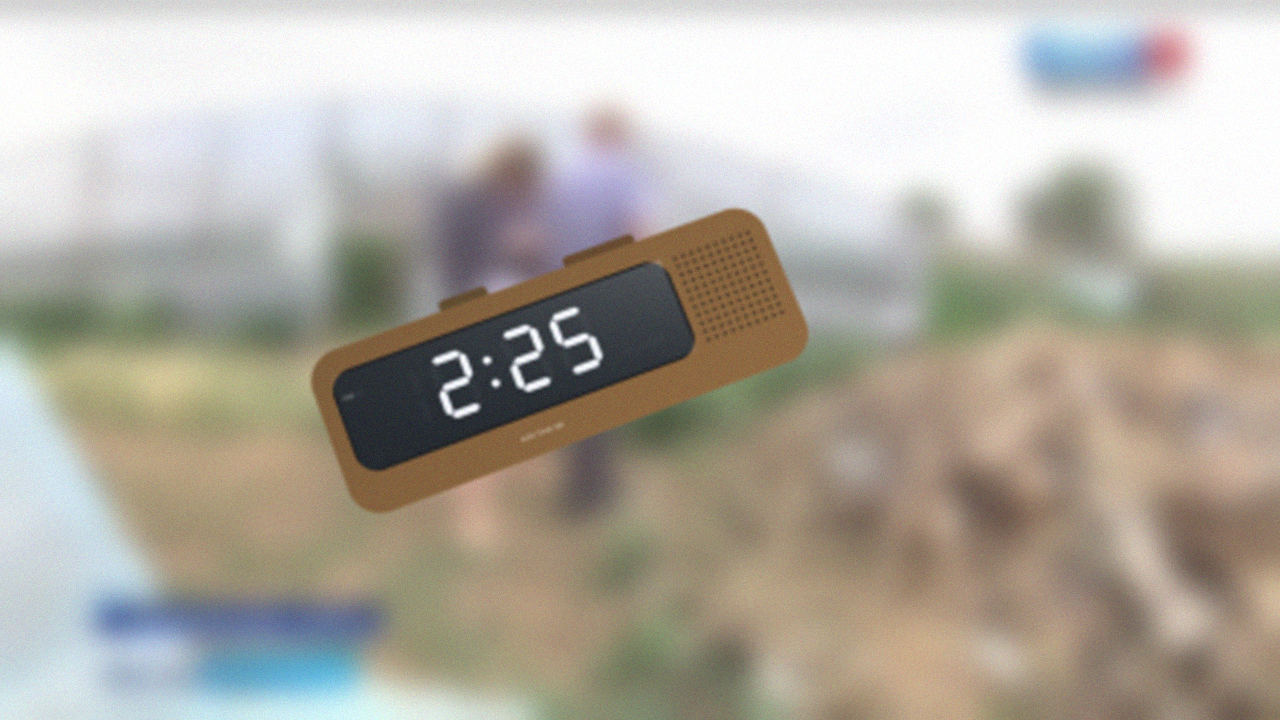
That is **2:25**
